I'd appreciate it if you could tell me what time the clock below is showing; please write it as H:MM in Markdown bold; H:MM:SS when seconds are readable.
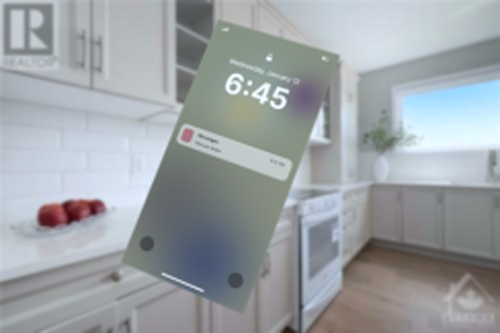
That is **6:45**
